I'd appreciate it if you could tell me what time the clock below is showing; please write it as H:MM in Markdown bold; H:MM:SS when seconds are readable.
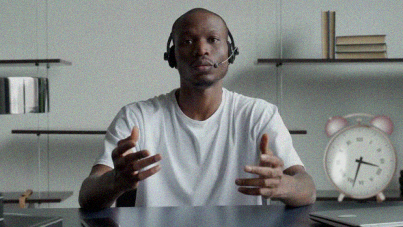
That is **3:33**
